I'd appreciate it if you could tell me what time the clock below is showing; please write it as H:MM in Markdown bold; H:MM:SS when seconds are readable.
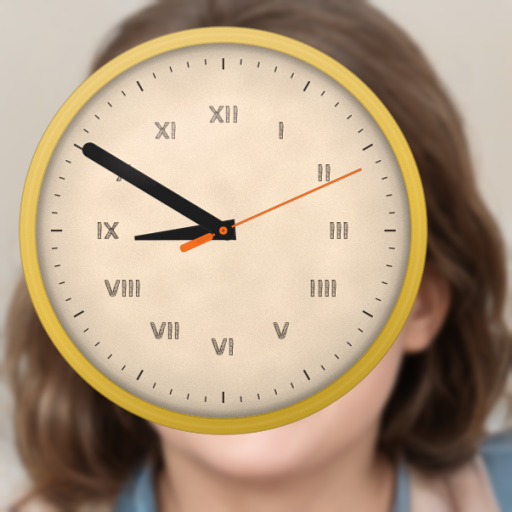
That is **8:50:11**
